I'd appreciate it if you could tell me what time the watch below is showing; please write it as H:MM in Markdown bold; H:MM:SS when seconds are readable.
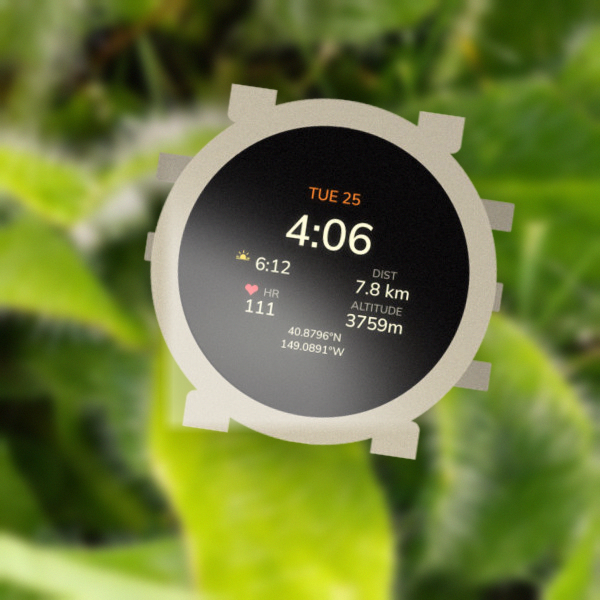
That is **4:06**
